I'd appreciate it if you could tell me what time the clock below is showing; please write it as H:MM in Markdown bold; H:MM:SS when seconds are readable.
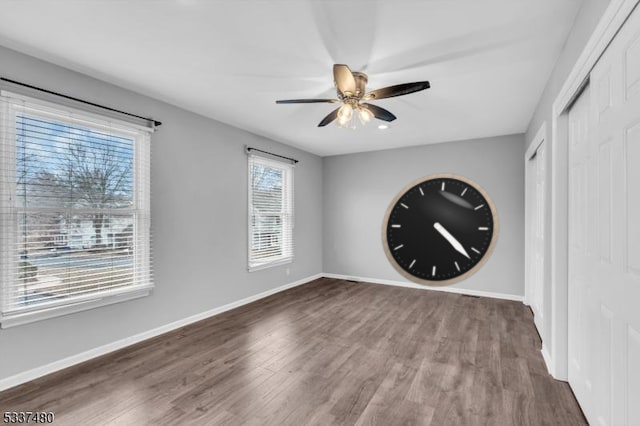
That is **4:22**
